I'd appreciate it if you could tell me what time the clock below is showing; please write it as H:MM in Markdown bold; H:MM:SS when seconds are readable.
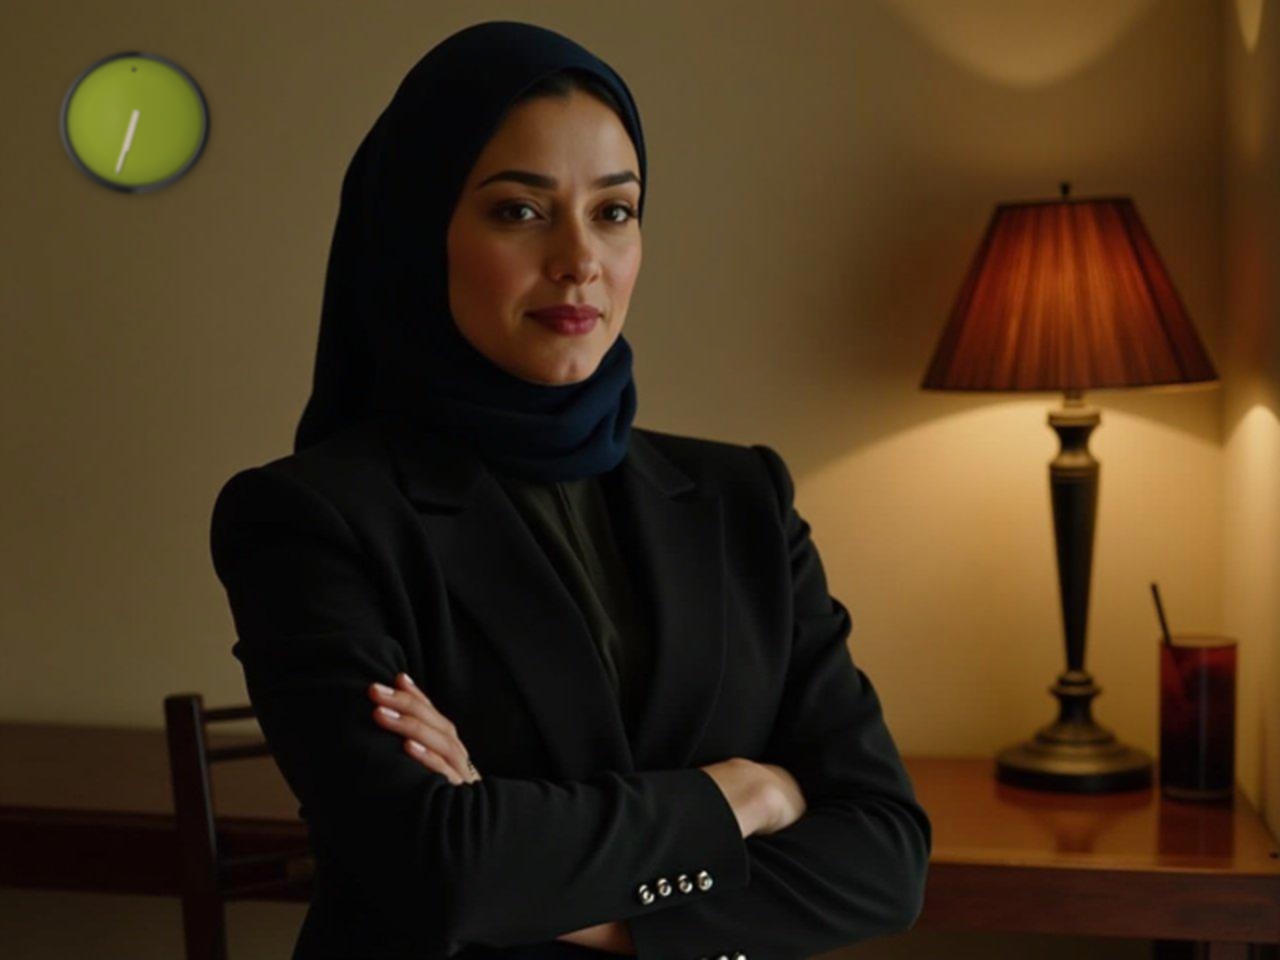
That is **6:33**
